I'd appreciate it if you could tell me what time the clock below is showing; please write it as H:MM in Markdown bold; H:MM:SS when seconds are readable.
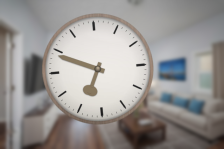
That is **6:49**
